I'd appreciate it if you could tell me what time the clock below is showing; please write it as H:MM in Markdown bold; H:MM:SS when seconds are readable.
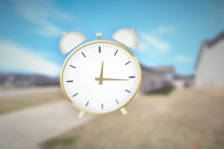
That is **12:16**
